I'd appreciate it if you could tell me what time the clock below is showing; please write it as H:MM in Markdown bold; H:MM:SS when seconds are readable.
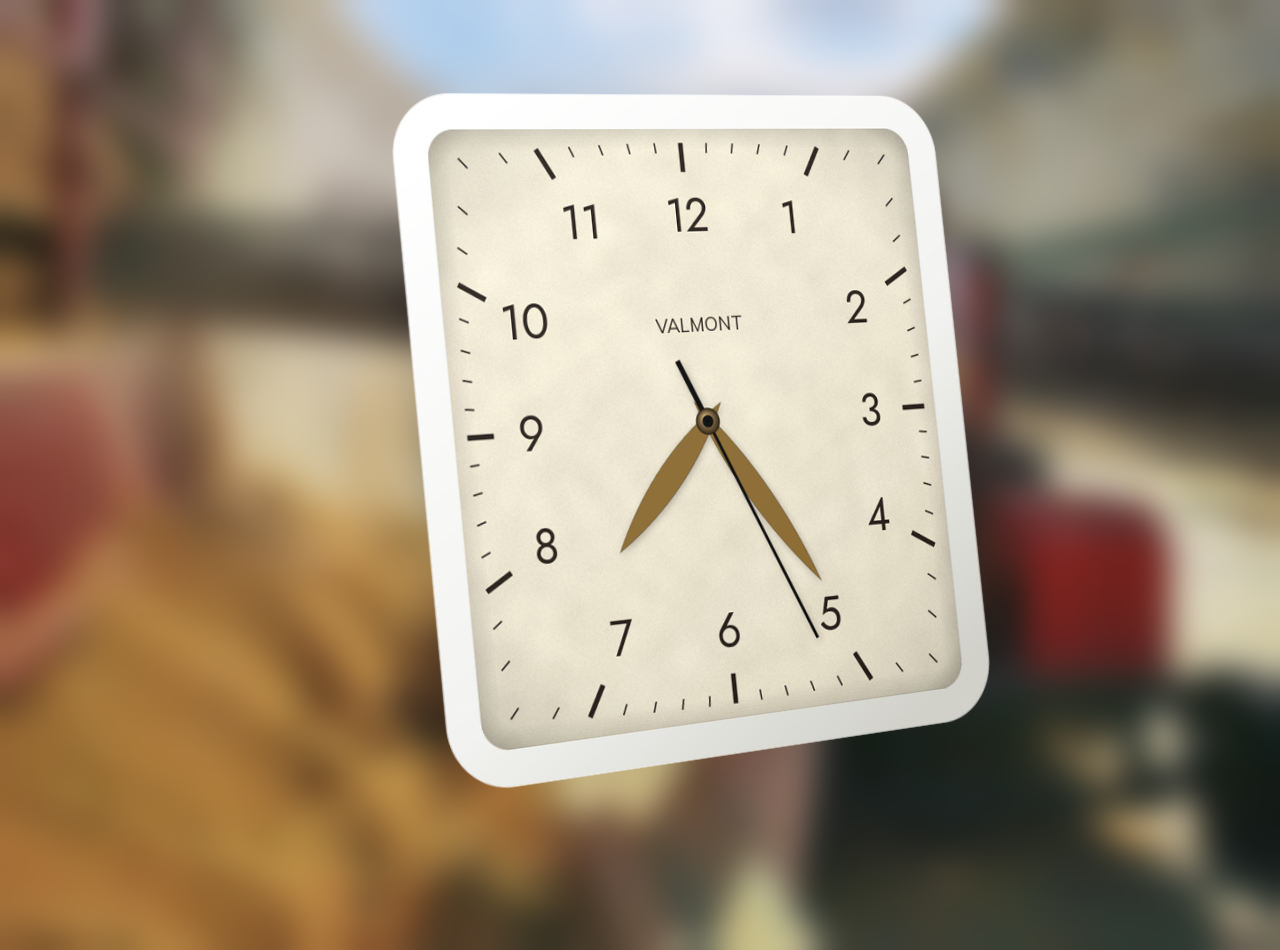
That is **7:24:26**
